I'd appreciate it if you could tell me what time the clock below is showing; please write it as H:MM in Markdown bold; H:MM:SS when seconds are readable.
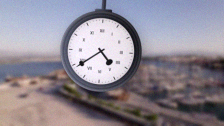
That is **4:39**
